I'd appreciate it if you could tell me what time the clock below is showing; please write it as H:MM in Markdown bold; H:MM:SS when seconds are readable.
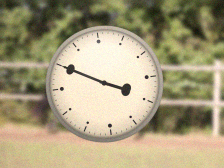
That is **3:50**
